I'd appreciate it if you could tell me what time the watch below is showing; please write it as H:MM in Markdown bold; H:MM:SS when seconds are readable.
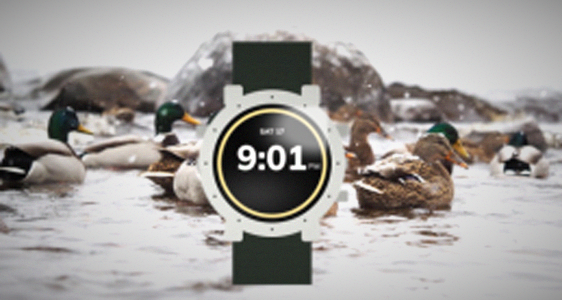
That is **9:01**
